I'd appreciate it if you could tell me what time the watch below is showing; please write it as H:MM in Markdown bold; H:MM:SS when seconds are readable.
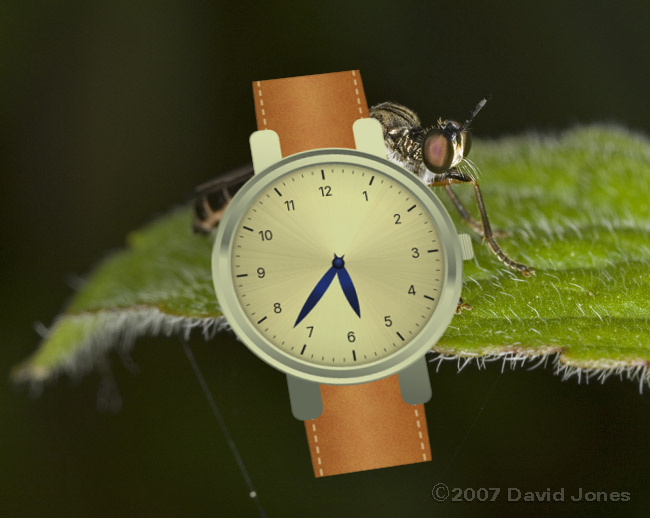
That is **5:37**
